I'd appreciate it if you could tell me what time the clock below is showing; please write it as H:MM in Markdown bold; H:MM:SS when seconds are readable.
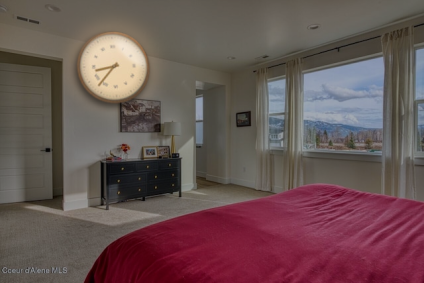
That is **8:37**
